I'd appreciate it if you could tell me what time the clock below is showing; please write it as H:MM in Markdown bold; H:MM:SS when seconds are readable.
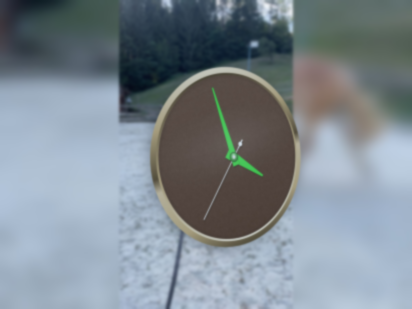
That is **3:56:35**
